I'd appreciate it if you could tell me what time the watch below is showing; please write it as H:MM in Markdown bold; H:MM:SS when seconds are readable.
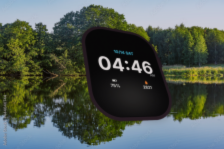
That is **4:46**
